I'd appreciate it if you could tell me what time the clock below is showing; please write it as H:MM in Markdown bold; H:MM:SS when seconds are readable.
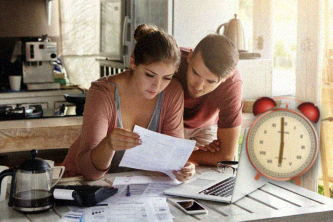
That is **5:59**
